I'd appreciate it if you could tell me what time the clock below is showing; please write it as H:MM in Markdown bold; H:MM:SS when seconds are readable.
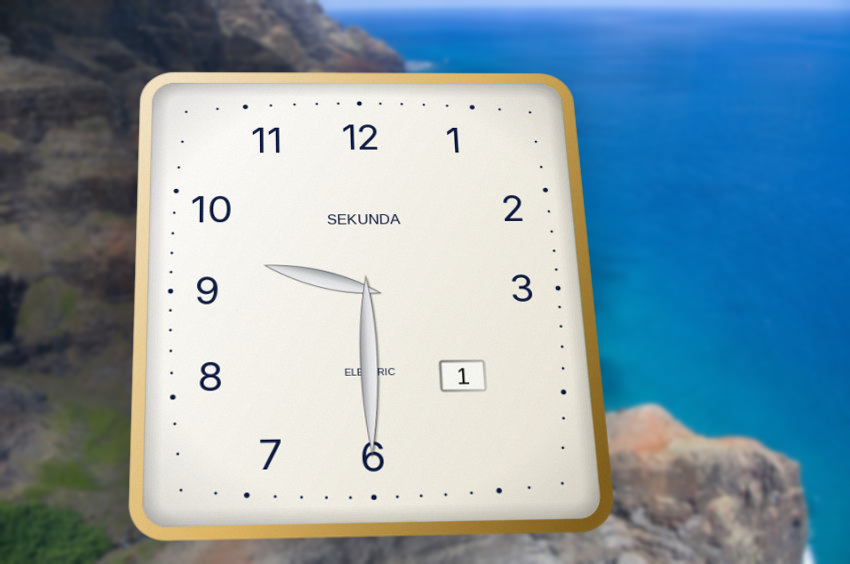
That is **9:30**
